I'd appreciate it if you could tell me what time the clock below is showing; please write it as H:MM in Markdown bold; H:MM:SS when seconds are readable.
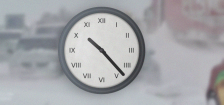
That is **10:23**
